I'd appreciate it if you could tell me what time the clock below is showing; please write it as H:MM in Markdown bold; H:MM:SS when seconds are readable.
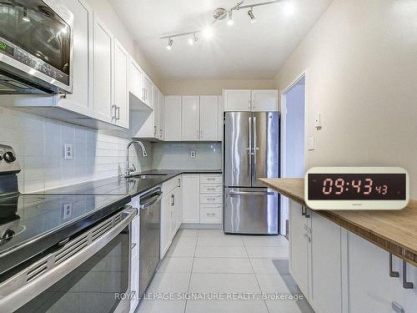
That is **9:43:43**
